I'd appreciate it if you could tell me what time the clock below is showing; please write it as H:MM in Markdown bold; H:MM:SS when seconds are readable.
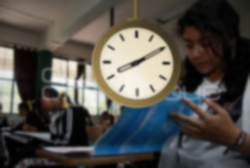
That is **8:10**
